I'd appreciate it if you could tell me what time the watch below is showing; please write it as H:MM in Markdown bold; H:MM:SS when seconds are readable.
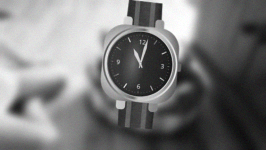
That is **11:02**
